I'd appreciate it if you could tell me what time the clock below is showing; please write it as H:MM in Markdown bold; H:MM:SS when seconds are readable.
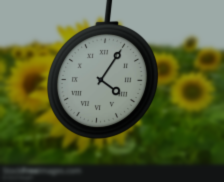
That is **4:05**
